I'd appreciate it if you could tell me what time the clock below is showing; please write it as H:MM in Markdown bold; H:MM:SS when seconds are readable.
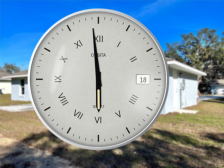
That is **5:59**
